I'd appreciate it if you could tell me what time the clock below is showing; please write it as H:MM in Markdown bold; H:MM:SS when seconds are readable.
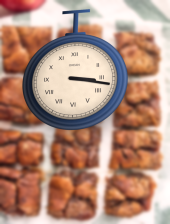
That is **3:17**
